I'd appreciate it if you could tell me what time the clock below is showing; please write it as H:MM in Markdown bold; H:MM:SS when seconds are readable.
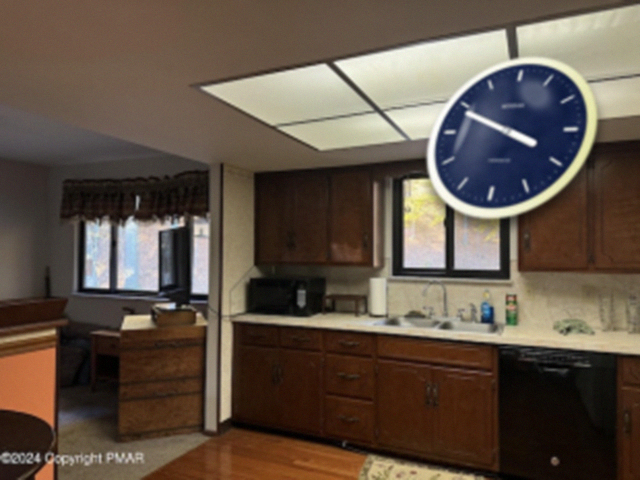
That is **3:49**
